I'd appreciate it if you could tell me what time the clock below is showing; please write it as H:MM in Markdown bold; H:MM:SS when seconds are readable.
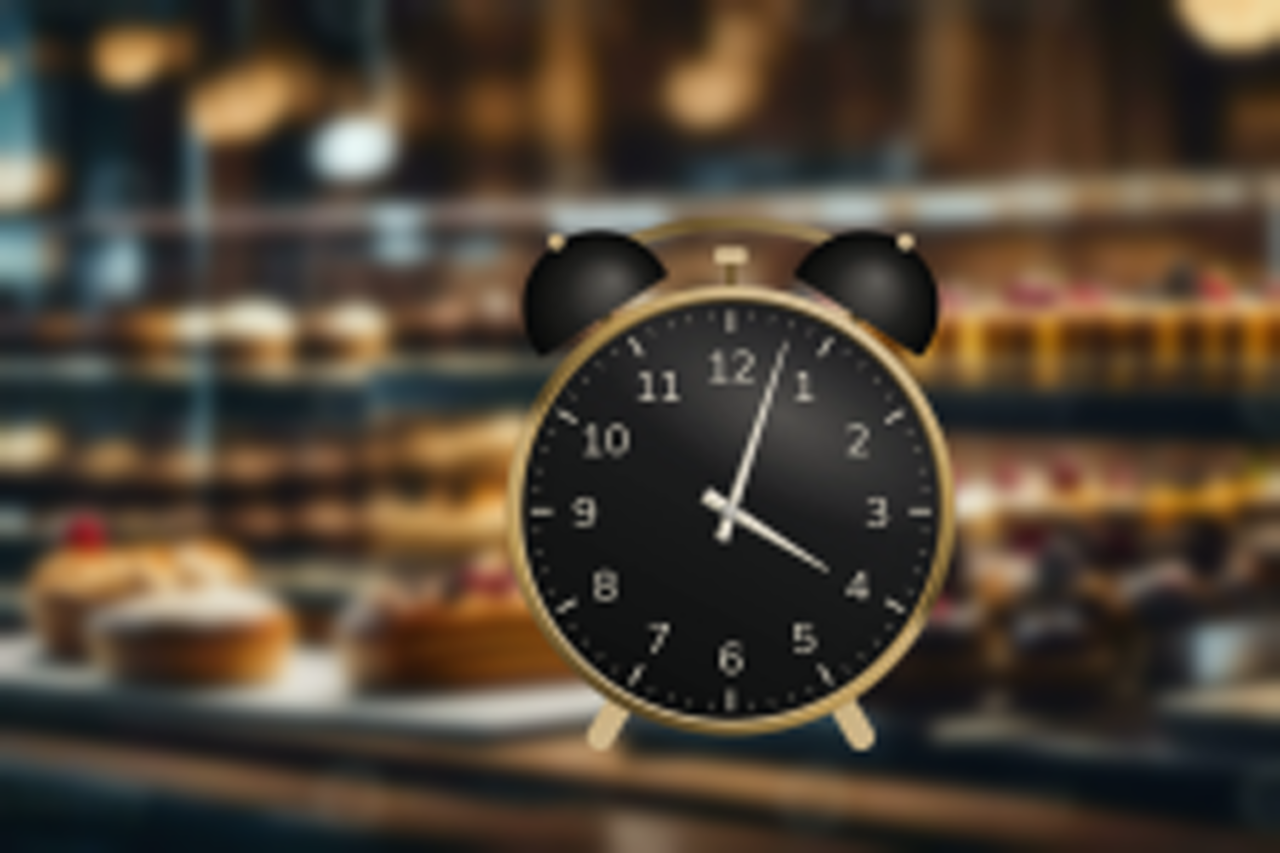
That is **4:03**
